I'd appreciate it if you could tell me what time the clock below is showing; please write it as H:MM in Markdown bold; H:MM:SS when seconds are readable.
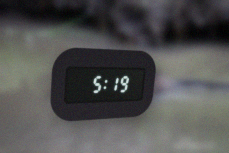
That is **5:19**
